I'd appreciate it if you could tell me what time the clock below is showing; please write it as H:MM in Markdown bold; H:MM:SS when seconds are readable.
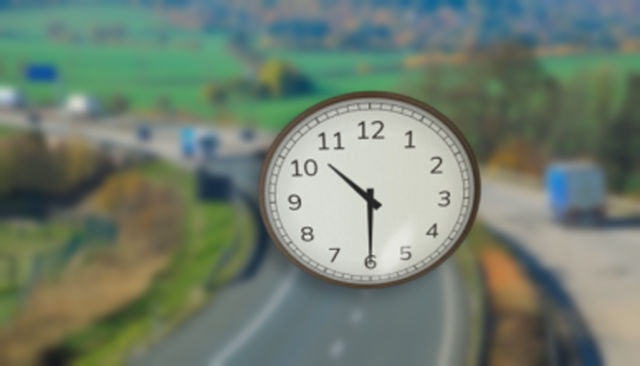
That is **10:30**
